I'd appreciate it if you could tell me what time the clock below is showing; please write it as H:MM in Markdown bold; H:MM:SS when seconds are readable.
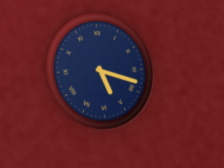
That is **5:18**
